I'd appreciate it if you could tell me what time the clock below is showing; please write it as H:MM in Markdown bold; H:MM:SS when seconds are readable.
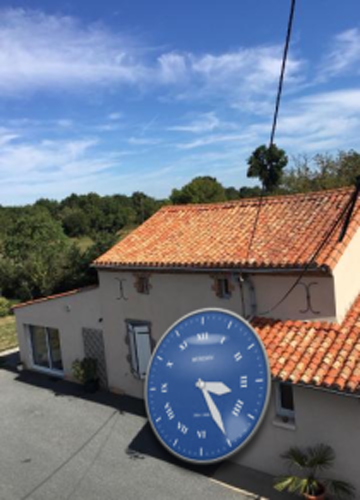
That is **3:25**
